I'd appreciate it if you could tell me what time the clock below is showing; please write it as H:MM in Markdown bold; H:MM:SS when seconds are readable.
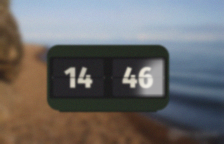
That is **14:46**
